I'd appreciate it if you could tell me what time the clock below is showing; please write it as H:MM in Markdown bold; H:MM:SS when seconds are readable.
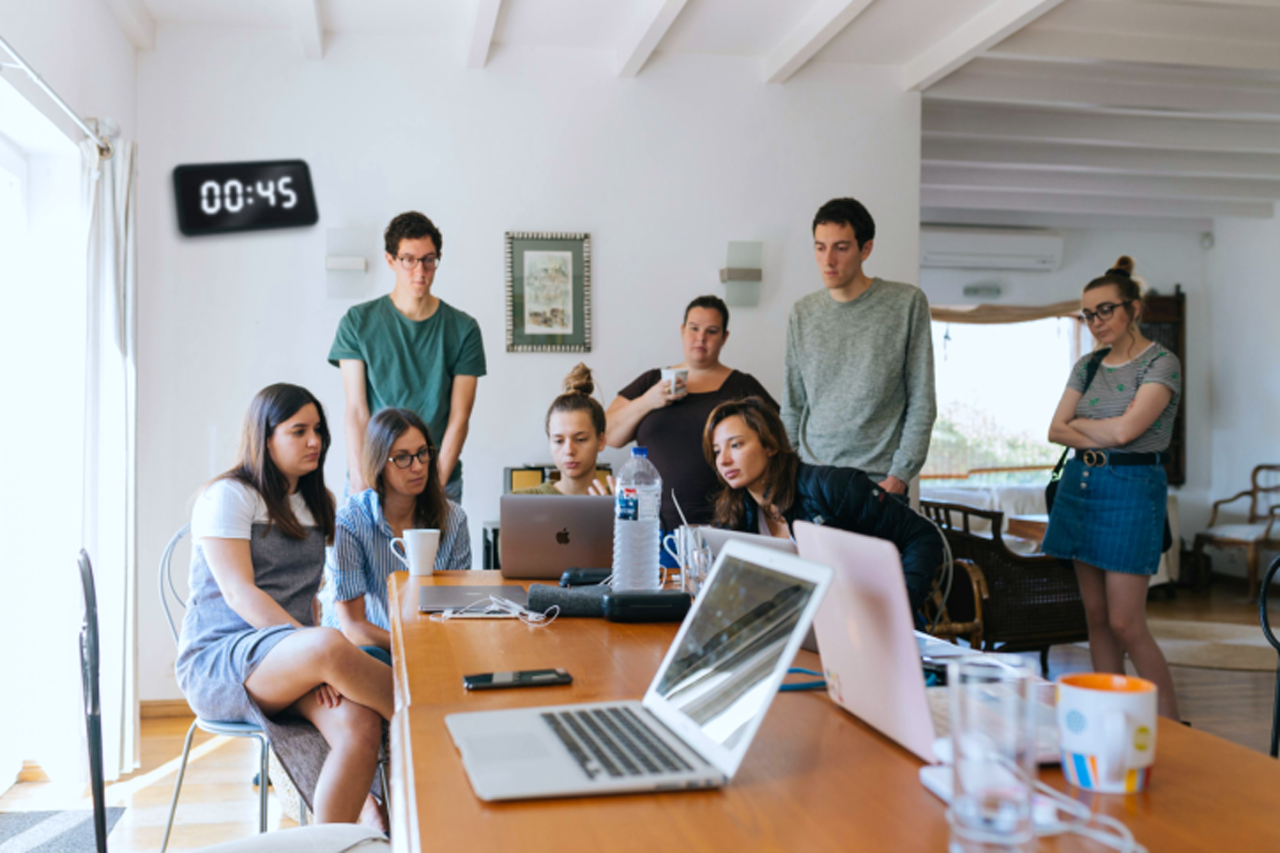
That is **0:45**
